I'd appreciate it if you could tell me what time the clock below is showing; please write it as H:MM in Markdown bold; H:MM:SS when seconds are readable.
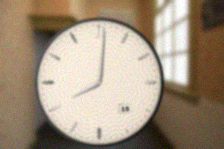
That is **8:01**
